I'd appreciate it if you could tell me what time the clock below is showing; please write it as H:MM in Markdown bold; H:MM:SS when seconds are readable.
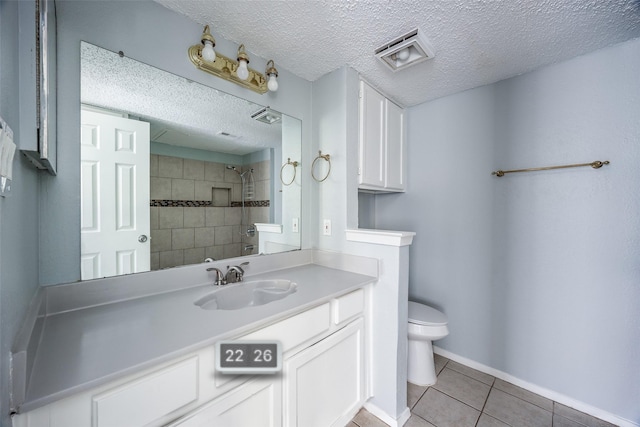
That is **22:26**
